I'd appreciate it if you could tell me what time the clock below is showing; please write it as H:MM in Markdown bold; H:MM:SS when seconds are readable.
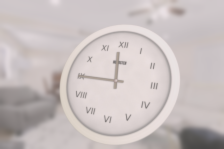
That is **11:45**
